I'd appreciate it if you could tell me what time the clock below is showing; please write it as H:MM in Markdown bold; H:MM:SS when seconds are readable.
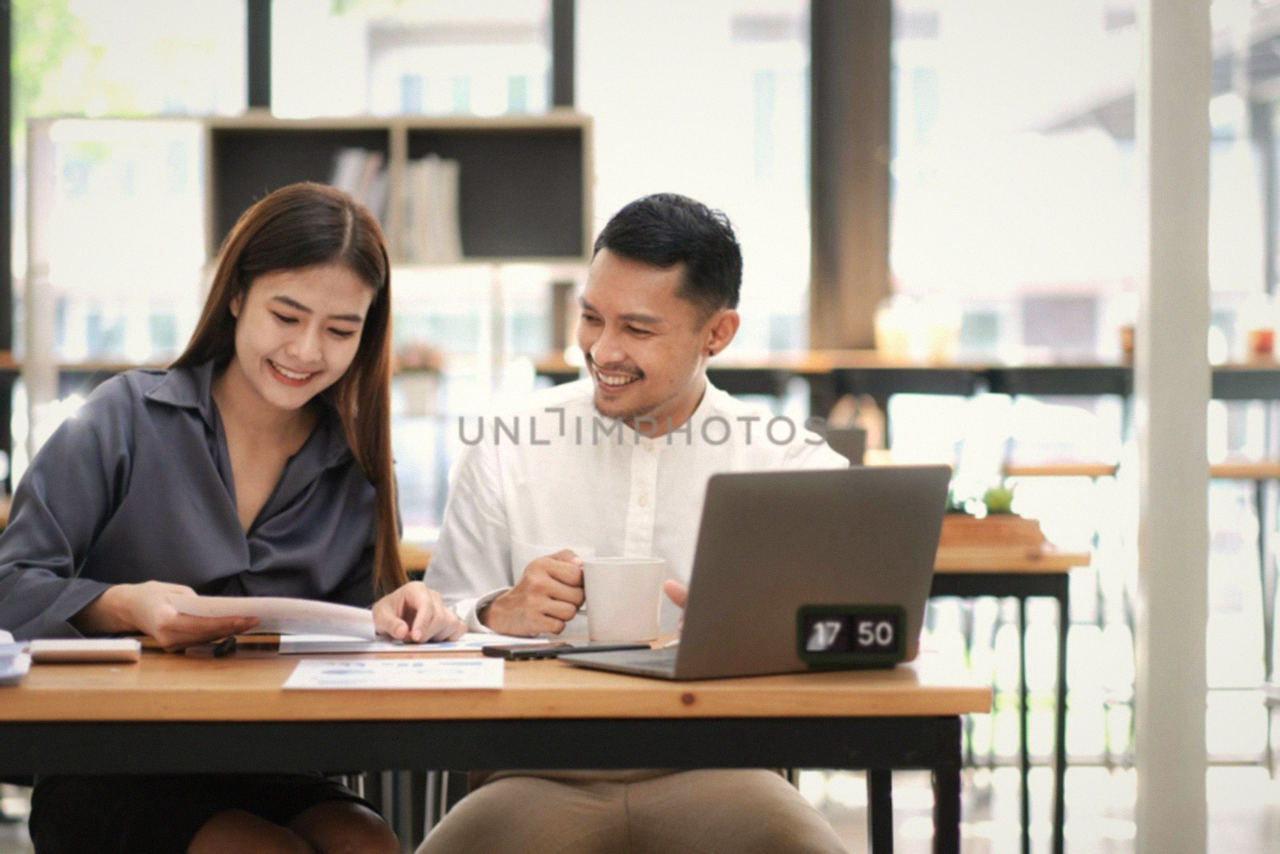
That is **17:50**
